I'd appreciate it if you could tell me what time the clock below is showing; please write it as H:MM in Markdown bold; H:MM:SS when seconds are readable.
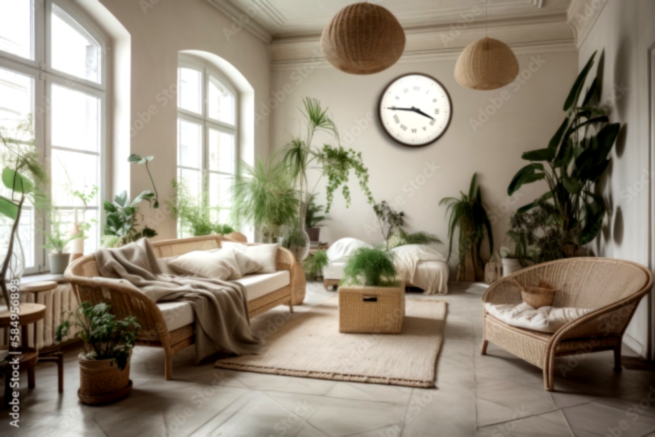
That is **3:45**
